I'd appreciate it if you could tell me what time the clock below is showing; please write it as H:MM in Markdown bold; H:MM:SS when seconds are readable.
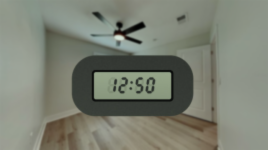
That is **12:50**
